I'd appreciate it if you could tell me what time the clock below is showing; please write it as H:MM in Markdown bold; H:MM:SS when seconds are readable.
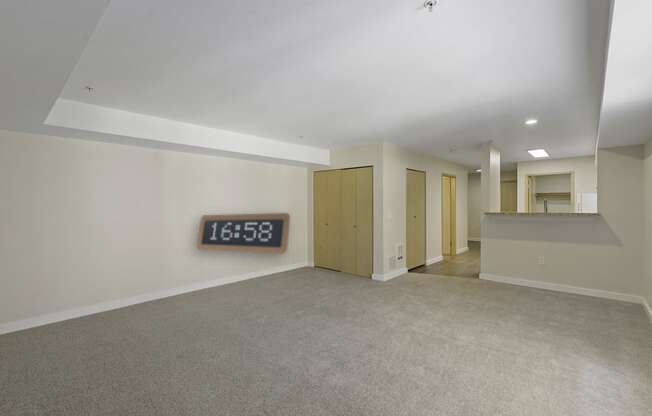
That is **16:58**
